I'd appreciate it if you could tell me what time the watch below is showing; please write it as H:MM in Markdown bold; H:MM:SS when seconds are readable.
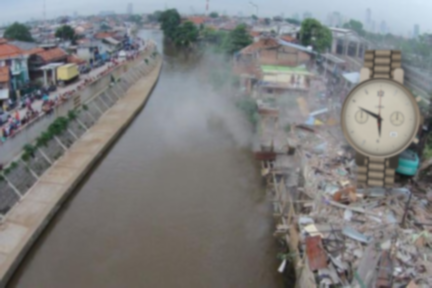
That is **5:49**
